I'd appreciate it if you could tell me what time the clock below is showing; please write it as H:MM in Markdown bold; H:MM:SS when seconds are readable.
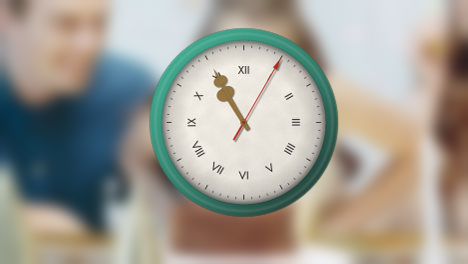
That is **10:55:05**
